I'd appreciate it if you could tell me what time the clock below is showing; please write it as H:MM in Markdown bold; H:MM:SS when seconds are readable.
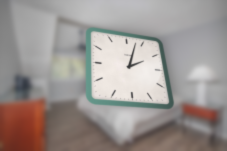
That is **2:03**
